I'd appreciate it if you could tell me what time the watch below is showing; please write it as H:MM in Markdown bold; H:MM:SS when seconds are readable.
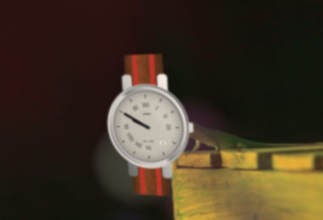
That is **9:50**
